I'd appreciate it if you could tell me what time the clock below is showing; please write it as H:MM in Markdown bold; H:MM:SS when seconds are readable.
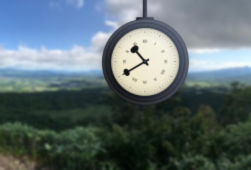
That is **10:40**
